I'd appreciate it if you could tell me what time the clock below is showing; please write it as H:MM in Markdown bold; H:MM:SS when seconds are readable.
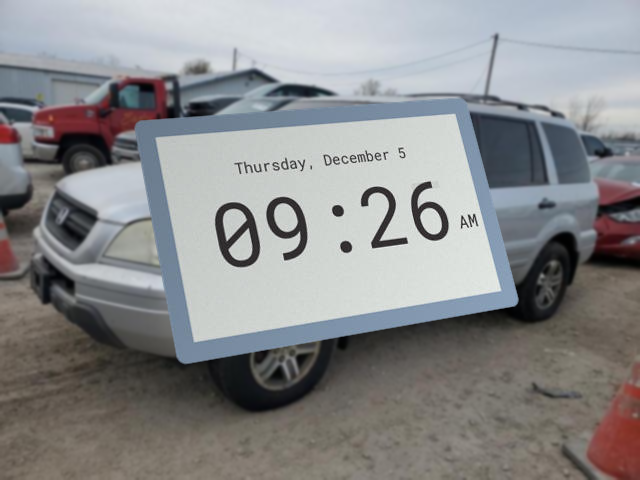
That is **9:26**
